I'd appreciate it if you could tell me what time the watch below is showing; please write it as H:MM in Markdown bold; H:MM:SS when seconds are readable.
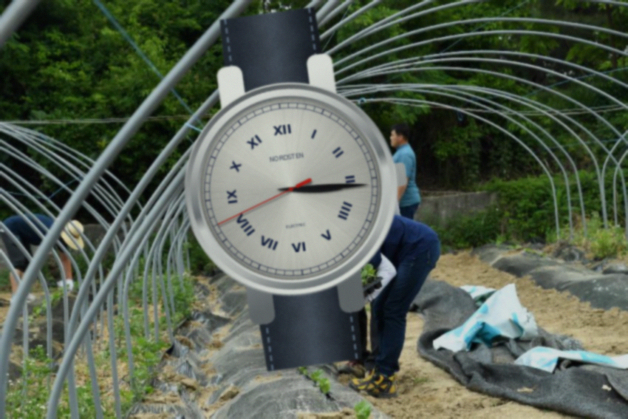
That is **3:15:42**
